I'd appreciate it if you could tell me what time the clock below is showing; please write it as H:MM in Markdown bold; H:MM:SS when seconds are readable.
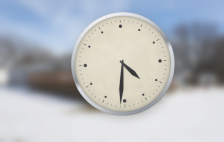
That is **4:31**
